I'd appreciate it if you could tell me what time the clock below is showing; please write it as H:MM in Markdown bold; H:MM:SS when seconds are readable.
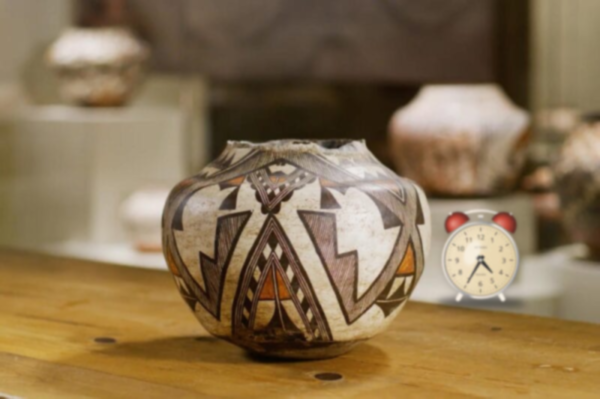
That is **4:35**
